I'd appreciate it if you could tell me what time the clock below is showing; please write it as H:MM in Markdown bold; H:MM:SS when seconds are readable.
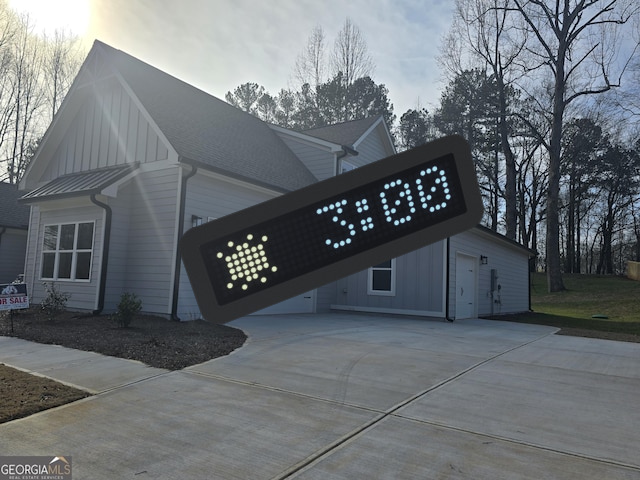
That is **3:00**
